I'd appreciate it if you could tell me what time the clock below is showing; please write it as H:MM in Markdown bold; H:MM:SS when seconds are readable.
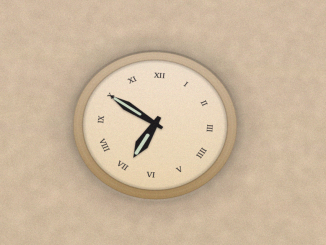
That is **6:50**
